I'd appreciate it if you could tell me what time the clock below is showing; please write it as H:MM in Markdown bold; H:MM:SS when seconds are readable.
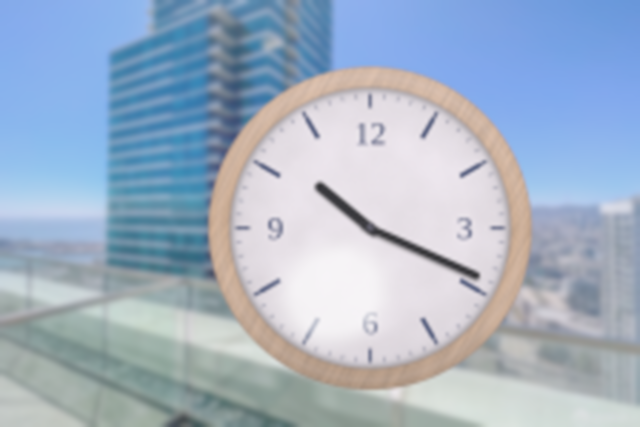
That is **10:19**
